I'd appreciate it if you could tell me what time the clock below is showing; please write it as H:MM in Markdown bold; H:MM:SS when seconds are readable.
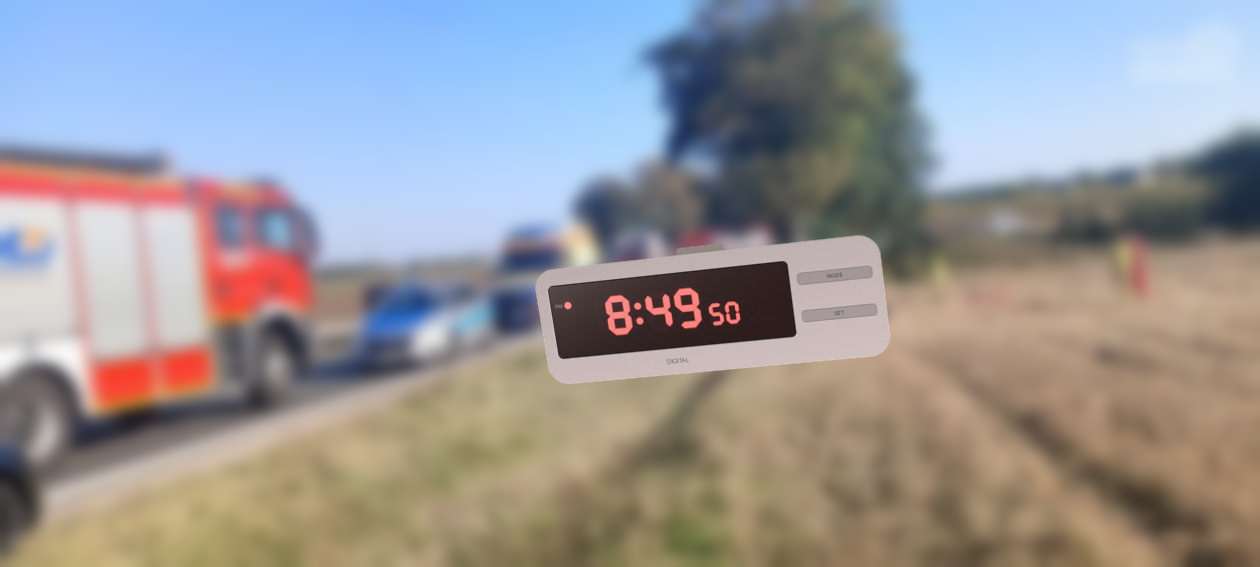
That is **8:49:50**
